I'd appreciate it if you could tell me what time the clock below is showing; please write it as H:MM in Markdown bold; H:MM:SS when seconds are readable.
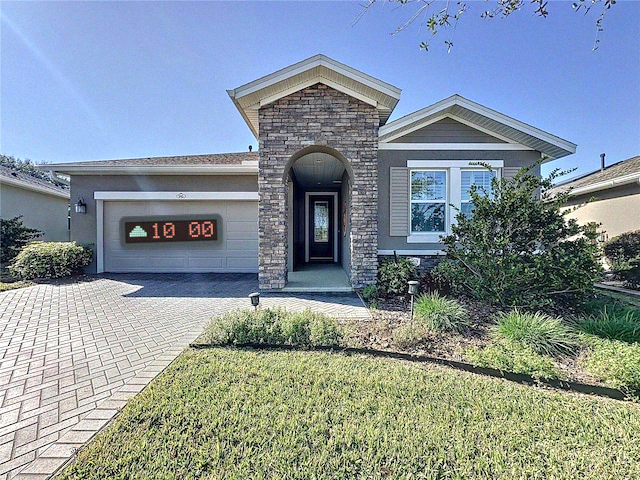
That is **10:00**
